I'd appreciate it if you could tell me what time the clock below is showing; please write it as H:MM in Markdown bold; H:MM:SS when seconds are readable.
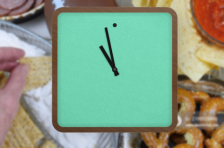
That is **10:58**
